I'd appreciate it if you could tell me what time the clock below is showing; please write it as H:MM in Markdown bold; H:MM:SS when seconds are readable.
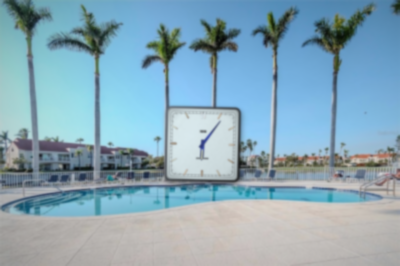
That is **6:06**
